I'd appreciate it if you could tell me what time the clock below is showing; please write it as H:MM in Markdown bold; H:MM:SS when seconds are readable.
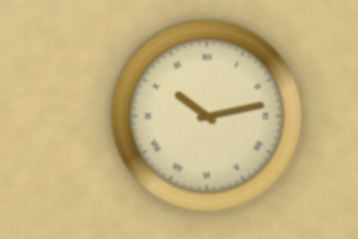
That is **10:13**
